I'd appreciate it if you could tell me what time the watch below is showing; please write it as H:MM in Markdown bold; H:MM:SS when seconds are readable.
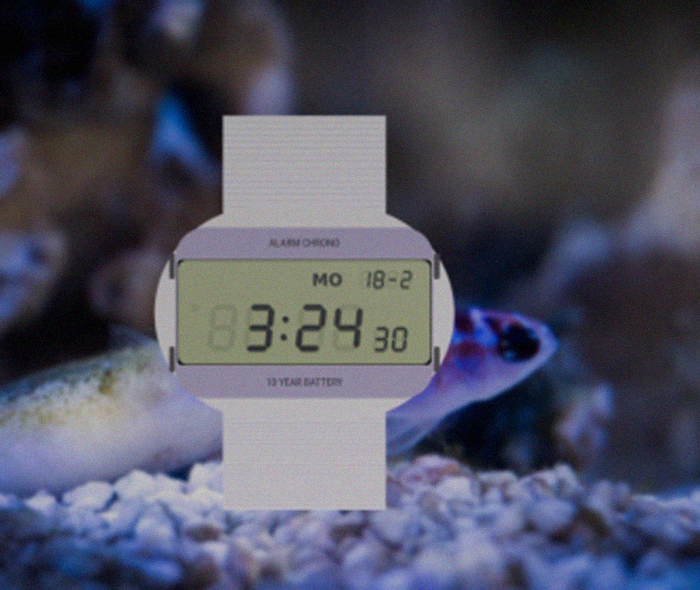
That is **3:24:30**
